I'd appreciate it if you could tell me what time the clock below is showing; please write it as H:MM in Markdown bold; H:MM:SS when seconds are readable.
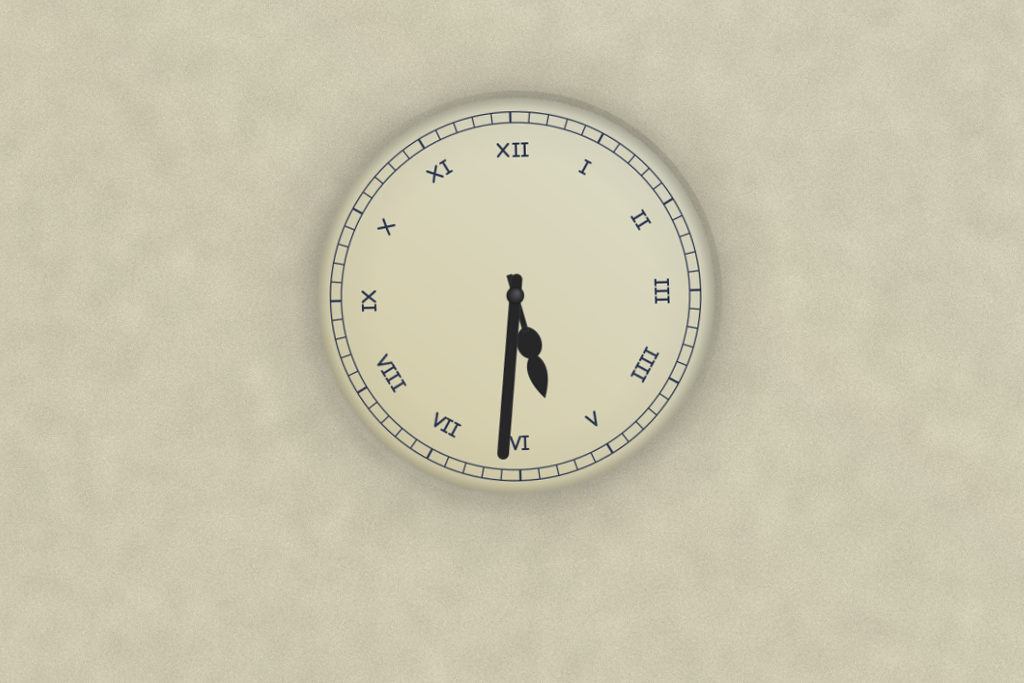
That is **5:31**
